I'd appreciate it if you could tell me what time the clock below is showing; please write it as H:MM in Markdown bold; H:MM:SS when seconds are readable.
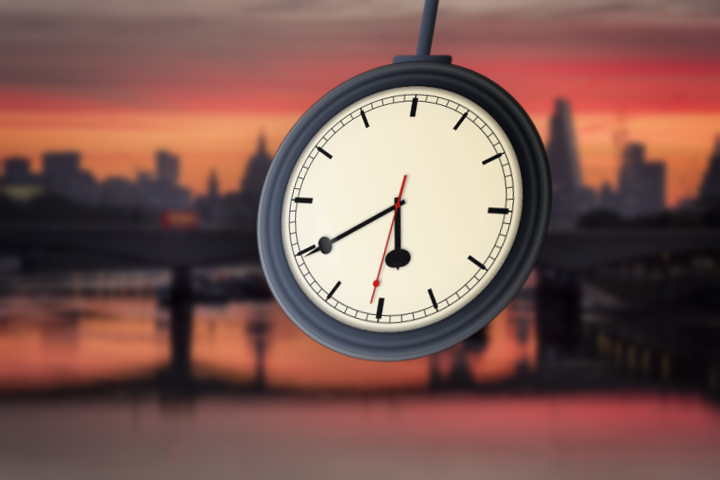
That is **5:39:31**
